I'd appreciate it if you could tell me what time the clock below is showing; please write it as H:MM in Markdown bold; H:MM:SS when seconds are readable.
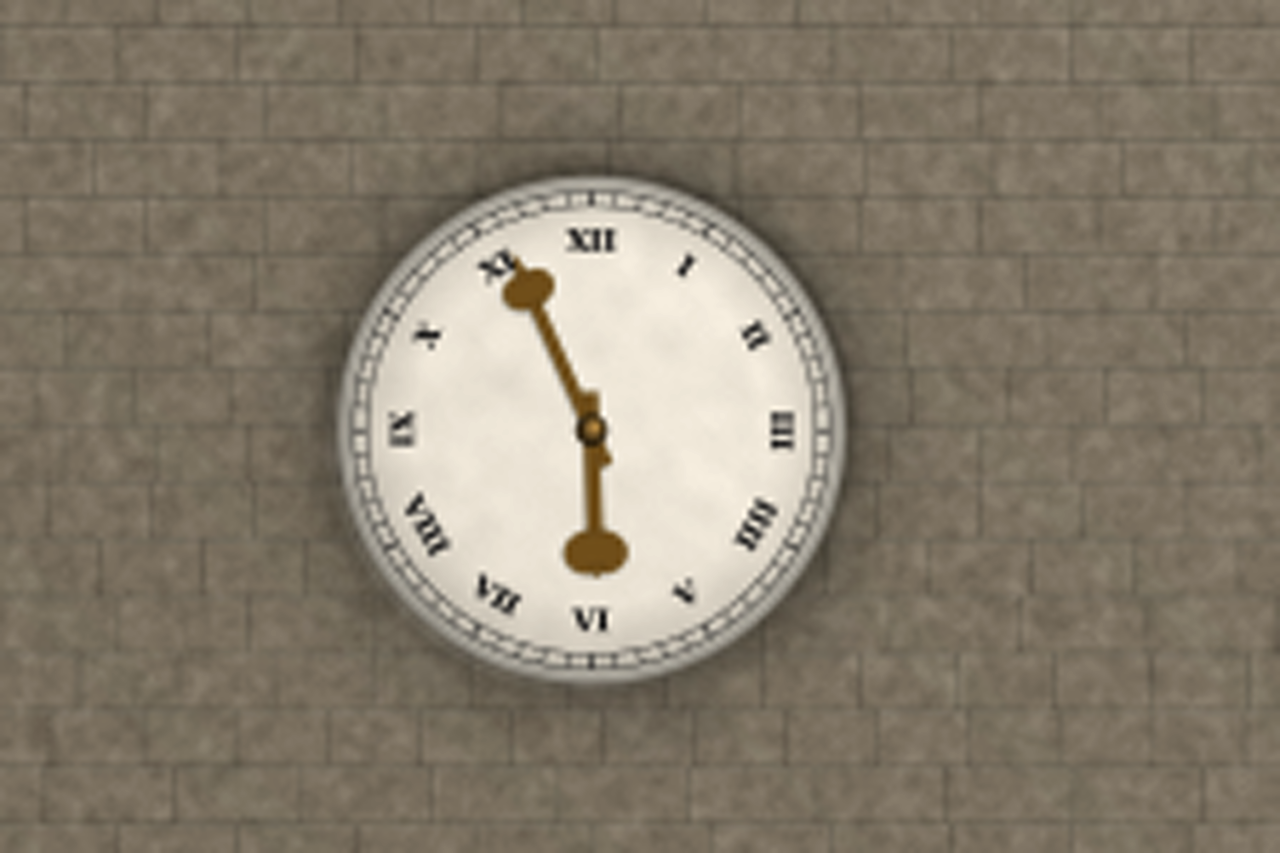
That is **5:56**
